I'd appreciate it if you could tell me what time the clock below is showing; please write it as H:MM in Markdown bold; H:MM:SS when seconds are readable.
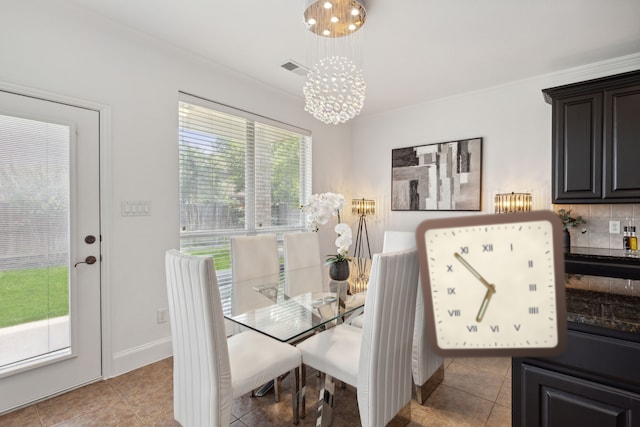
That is **6:53**
